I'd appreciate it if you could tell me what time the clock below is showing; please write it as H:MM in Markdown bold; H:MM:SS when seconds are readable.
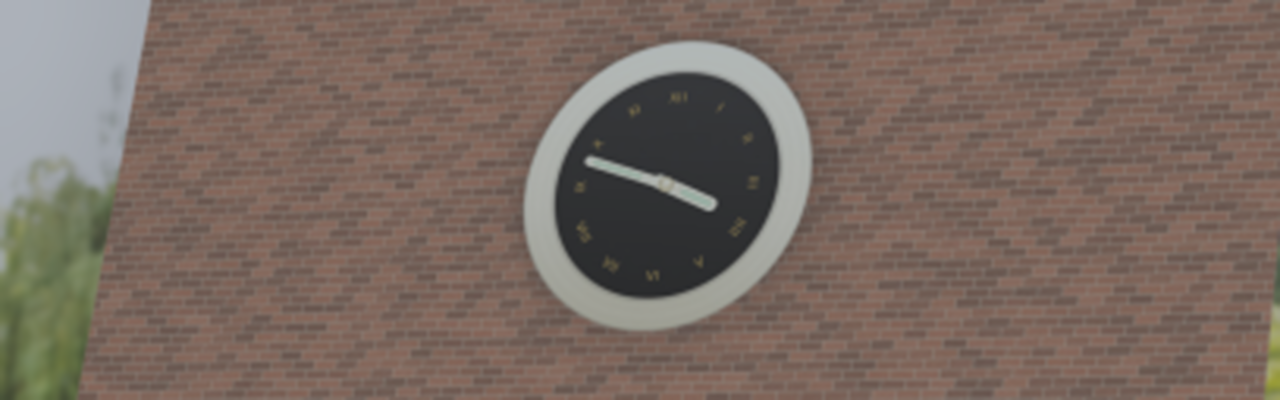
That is **3:48**
